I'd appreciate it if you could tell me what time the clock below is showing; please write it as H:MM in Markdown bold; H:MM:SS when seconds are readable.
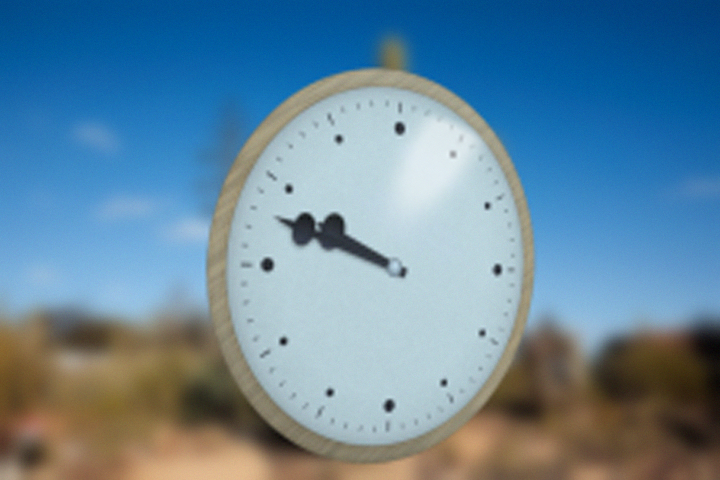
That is **9:48**
